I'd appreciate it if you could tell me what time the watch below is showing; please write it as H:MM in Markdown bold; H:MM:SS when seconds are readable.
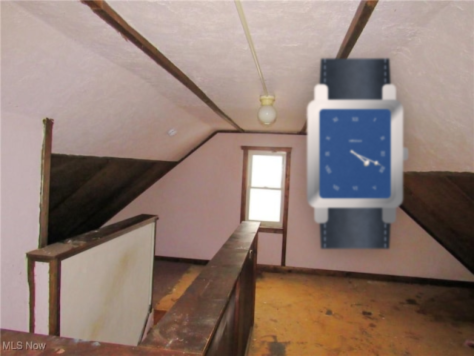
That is **4:19**
